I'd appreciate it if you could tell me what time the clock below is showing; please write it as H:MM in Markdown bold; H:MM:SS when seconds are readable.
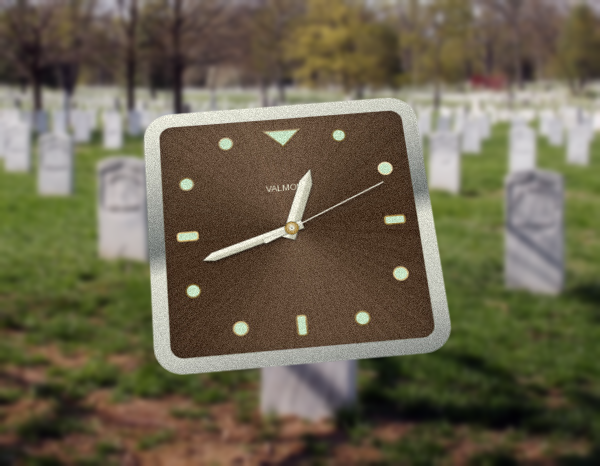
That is **12:42:11**
